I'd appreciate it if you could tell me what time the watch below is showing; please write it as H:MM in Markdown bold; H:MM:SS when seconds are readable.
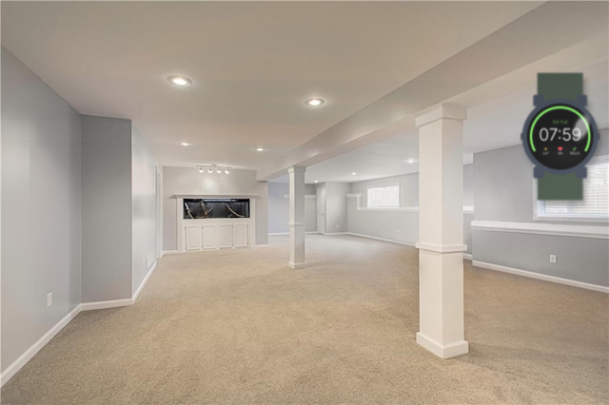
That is **7:59**
